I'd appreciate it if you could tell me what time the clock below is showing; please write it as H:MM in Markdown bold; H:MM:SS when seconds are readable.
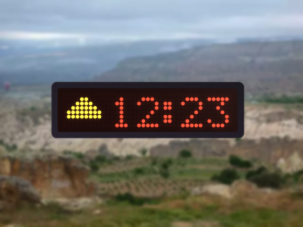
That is **12:23**
